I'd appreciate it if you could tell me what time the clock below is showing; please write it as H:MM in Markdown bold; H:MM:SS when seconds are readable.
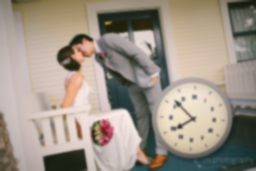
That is **7:52**
